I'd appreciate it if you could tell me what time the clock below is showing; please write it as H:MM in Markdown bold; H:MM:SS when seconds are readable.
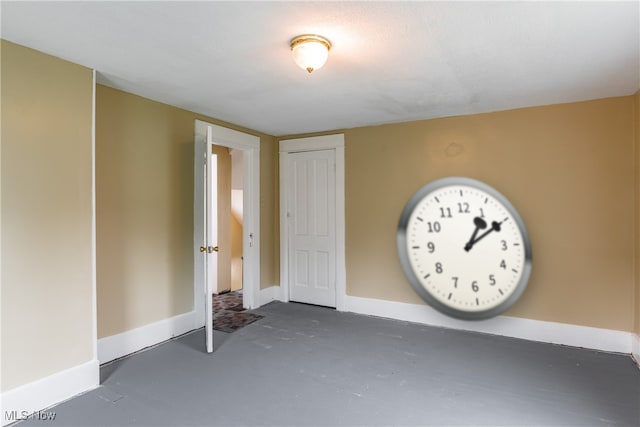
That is **1:10**
